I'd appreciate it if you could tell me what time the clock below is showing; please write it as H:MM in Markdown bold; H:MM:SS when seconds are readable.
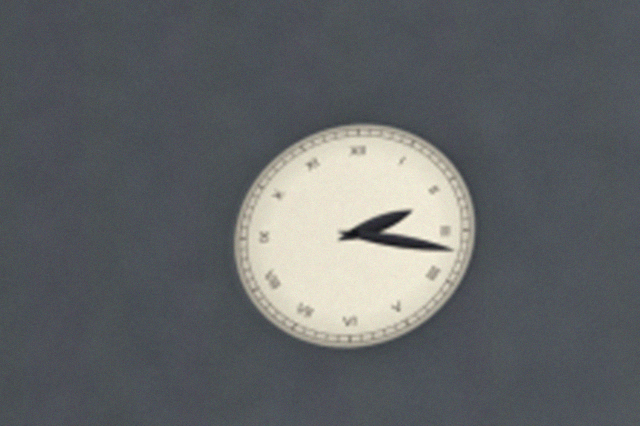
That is **2:17**
